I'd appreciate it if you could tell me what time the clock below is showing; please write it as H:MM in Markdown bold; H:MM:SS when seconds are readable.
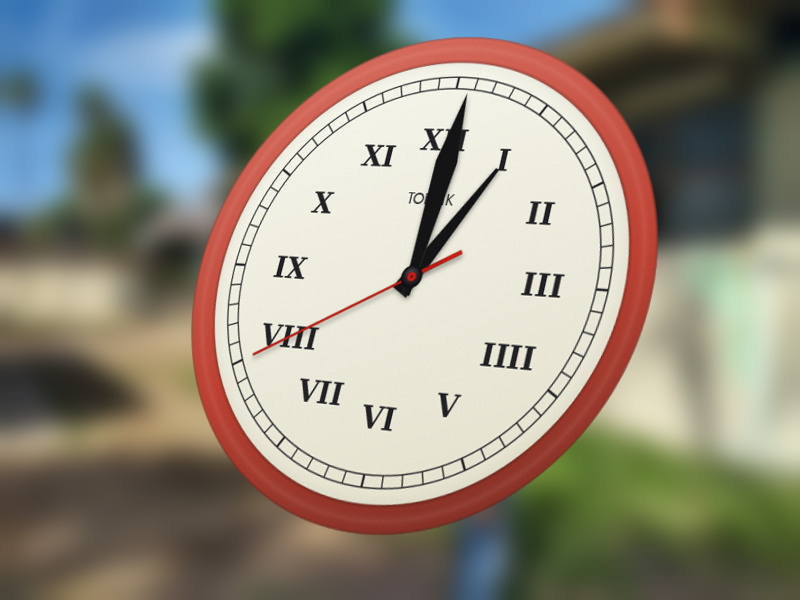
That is **1:00:40**
